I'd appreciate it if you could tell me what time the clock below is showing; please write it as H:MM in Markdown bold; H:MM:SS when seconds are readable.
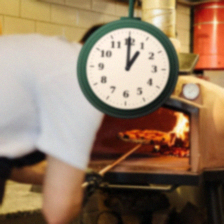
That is **1:00**
